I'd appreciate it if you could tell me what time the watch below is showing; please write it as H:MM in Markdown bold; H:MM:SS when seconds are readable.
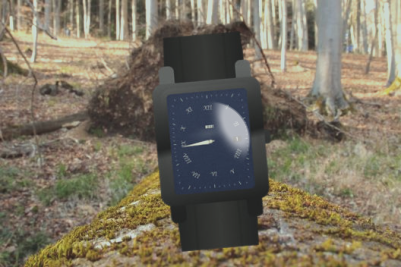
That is **8:44**
